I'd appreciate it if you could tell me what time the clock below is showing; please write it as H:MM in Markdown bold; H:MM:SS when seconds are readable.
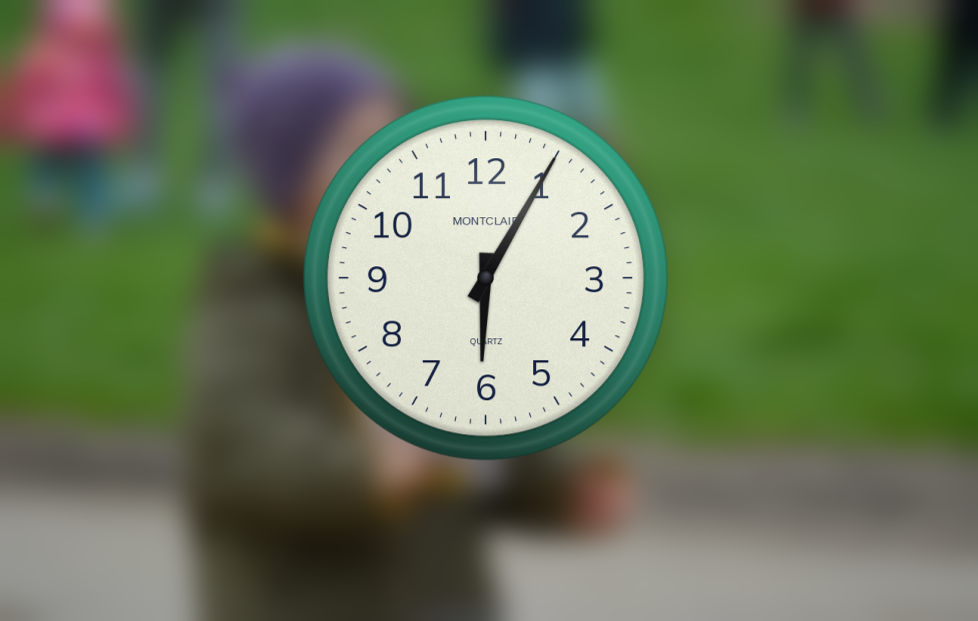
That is **6:05**
